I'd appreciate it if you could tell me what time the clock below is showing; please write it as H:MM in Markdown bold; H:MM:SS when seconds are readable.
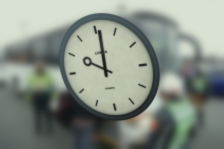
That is **10:01**
